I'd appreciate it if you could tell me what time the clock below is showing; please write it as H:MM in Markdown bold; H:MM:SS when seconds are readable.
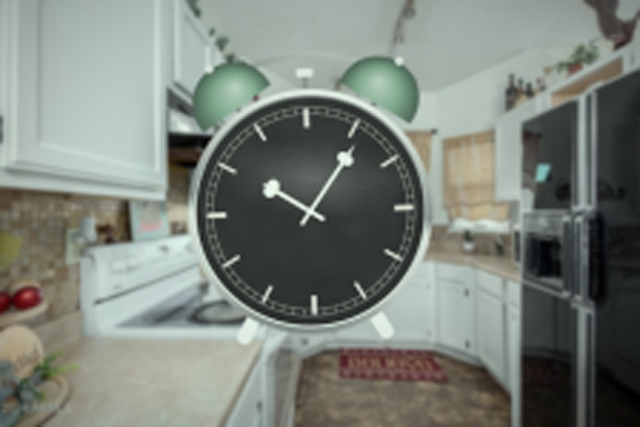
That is **10:06**
